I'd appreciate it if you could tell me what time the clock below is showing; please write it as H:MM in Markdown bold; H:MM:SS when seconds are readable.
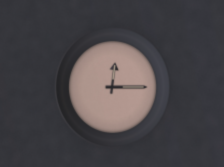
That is **12:15**
